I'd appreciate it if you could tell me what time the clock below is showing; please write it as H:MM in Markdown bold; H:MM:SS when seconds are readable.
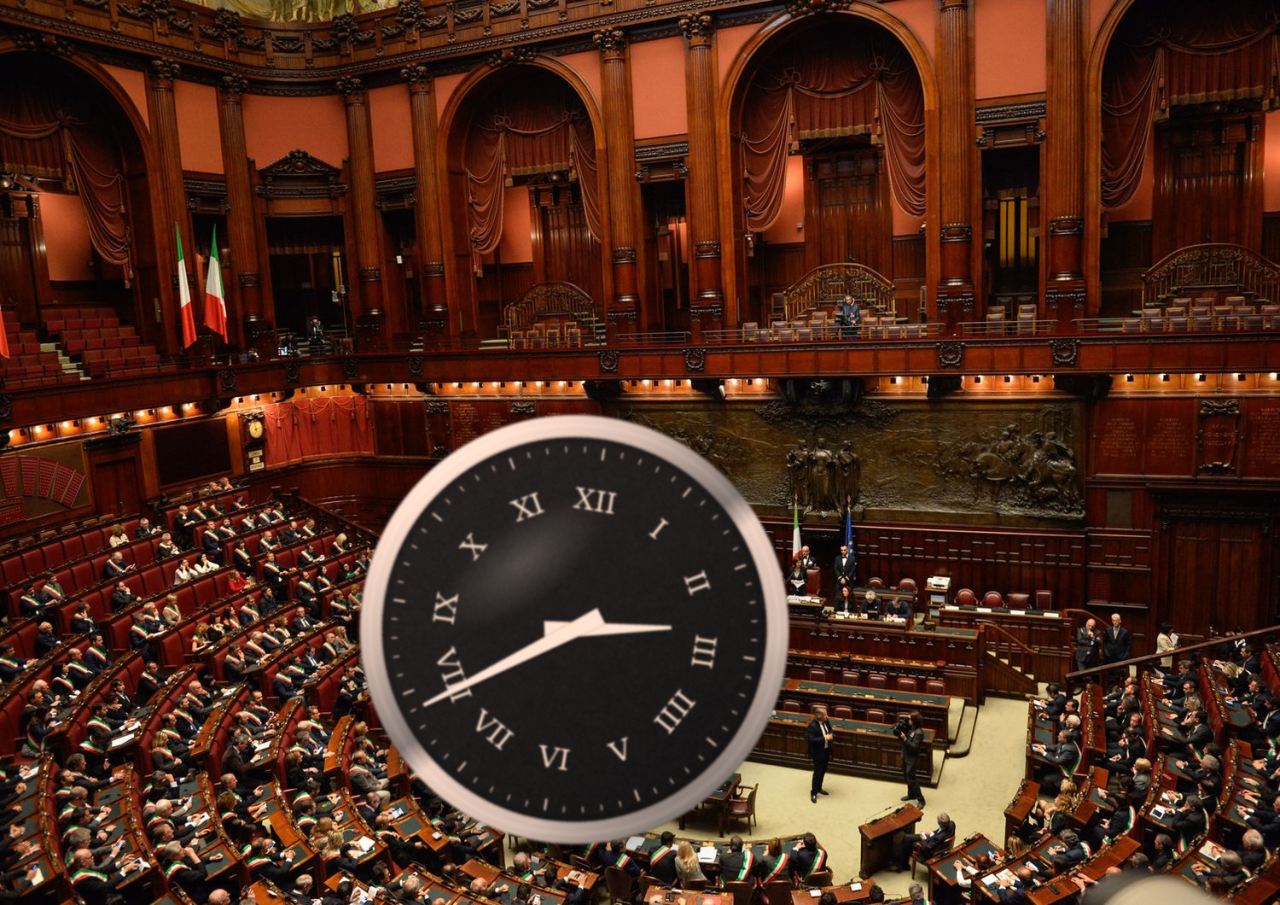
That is **2:39**
